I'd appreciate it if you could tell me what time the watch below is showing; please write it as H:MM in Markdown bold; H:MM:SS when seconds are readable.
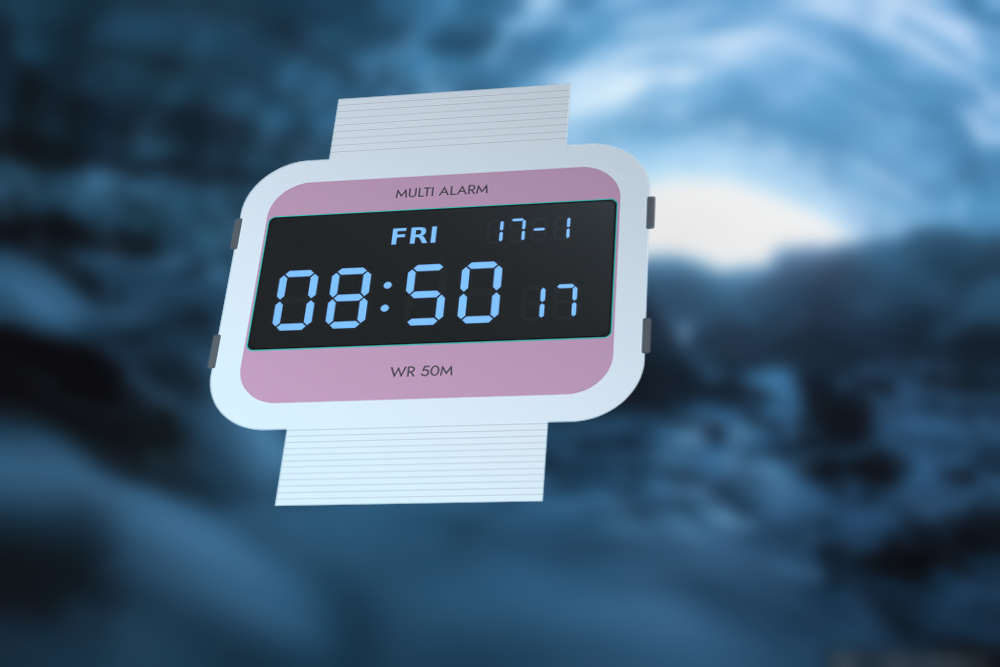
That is **8:50:17**
